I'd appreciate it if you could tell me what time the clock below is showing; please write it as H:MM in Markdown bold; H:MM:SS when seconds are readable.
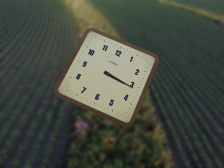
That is **3:16**
